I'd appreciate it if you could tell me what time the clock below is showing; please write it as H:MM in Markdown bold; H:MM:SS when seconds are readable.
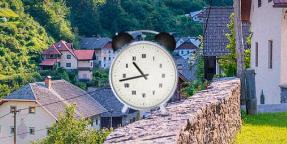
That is **10:43**
